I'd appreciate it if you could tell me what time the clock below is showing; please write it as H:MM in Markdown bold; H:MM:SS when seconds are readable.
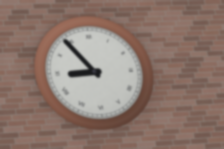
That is **8:54**
